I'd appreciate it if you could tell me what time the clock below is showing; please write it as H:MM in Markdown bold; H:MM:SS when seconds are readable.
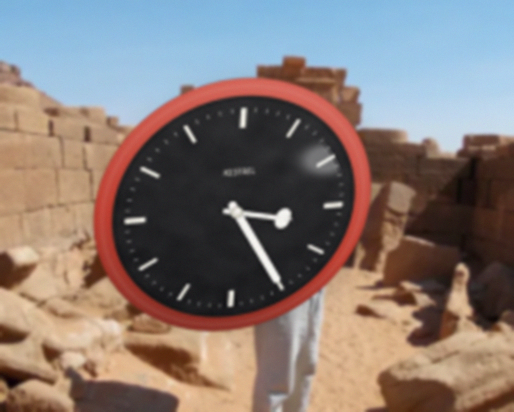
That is **3:25**
